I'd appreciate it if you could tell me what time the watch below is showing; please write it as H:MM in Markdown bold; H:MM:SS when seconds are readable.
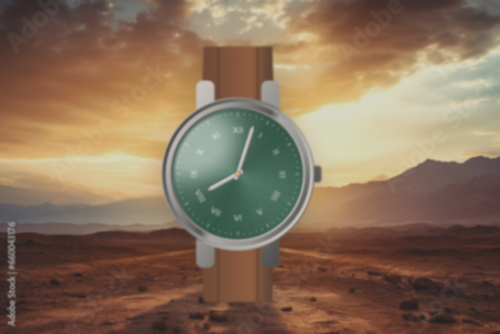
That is **8:03**
